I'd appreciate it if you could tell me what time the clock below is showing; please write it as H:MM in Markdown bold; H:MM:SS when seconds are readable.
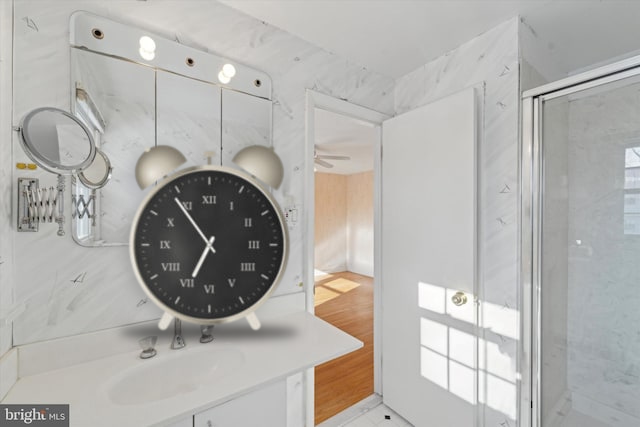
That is **6:54**
